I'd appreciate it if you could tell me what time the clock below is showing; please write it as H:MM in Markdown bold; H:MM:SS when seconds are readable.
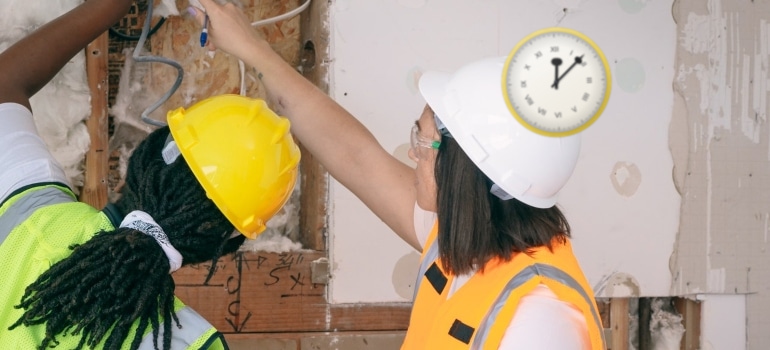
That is **12:08**
